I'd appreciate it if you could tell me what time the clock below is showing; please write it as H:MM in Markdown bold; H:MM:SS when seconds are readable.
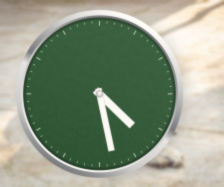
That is **4:28**
